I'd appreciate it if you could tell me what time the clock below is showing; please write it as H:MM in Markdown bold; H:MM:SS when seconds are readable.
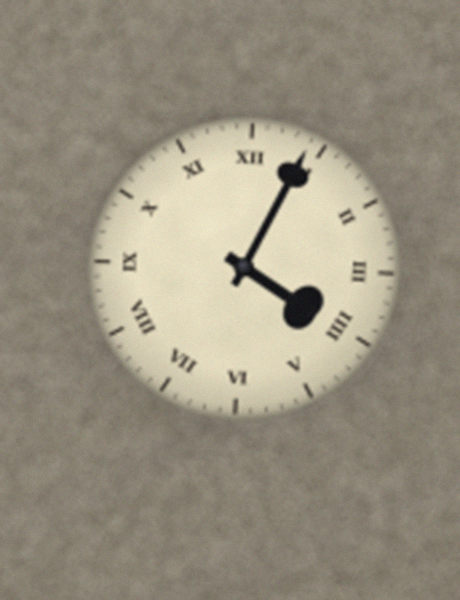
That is **4:04**
